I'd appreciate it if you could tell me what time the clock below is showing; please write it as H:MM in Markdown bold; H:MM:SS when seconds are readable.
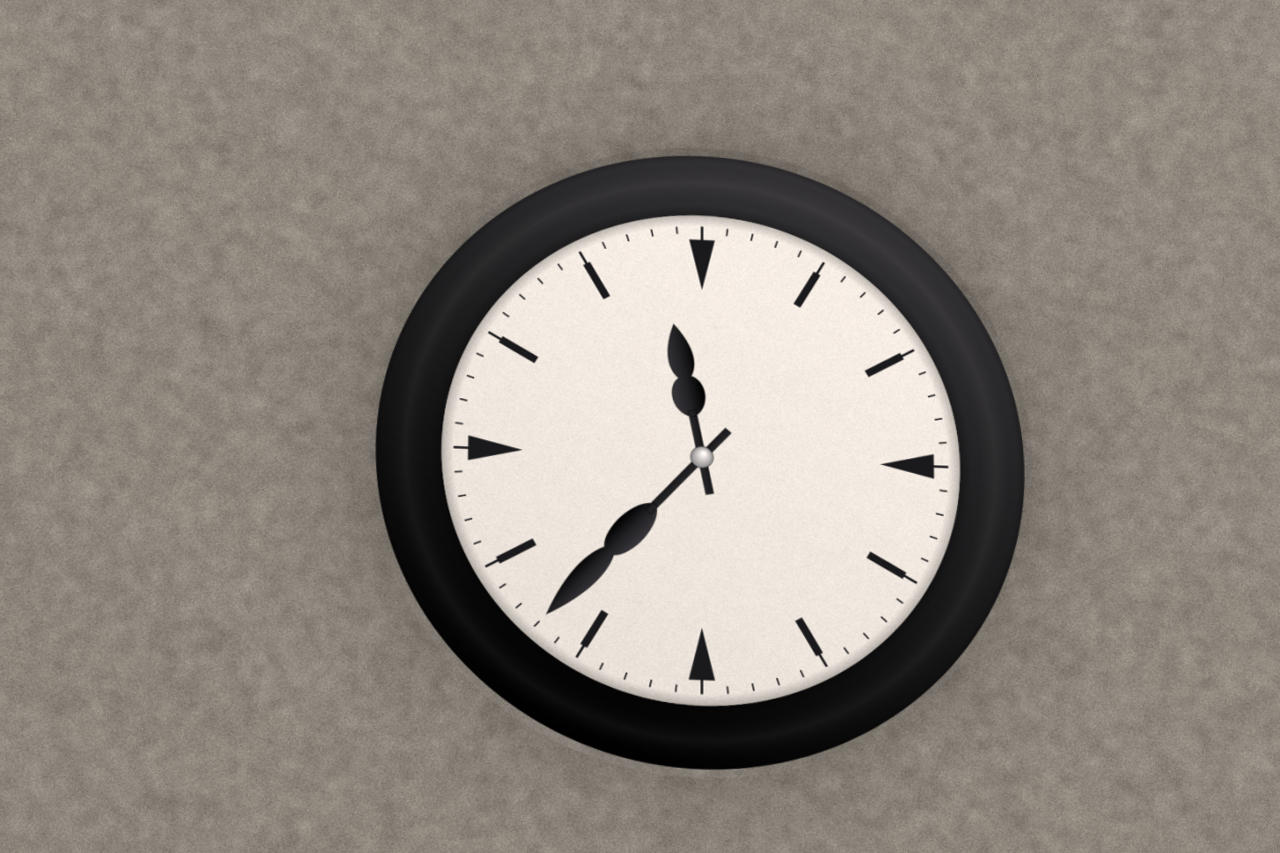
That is **11:37**
